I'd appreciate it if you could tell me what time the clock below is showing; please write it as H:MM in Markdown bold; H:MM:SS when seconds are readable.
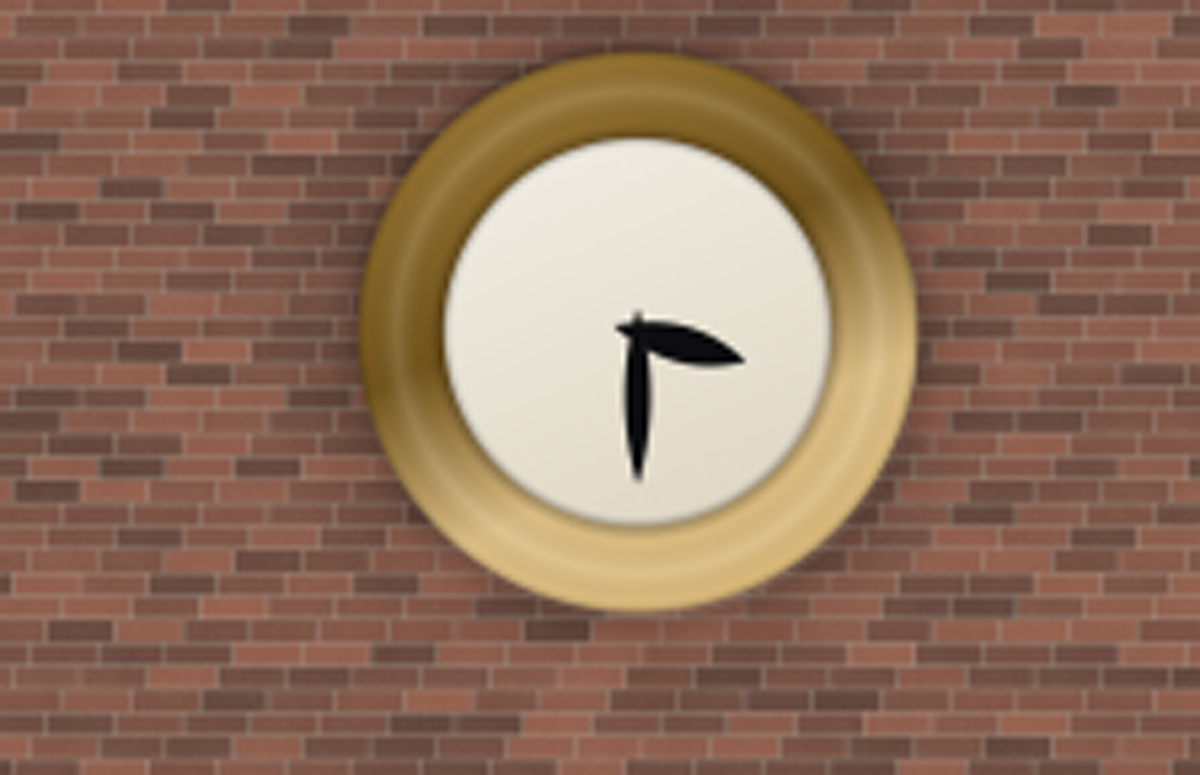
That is **3:30**
